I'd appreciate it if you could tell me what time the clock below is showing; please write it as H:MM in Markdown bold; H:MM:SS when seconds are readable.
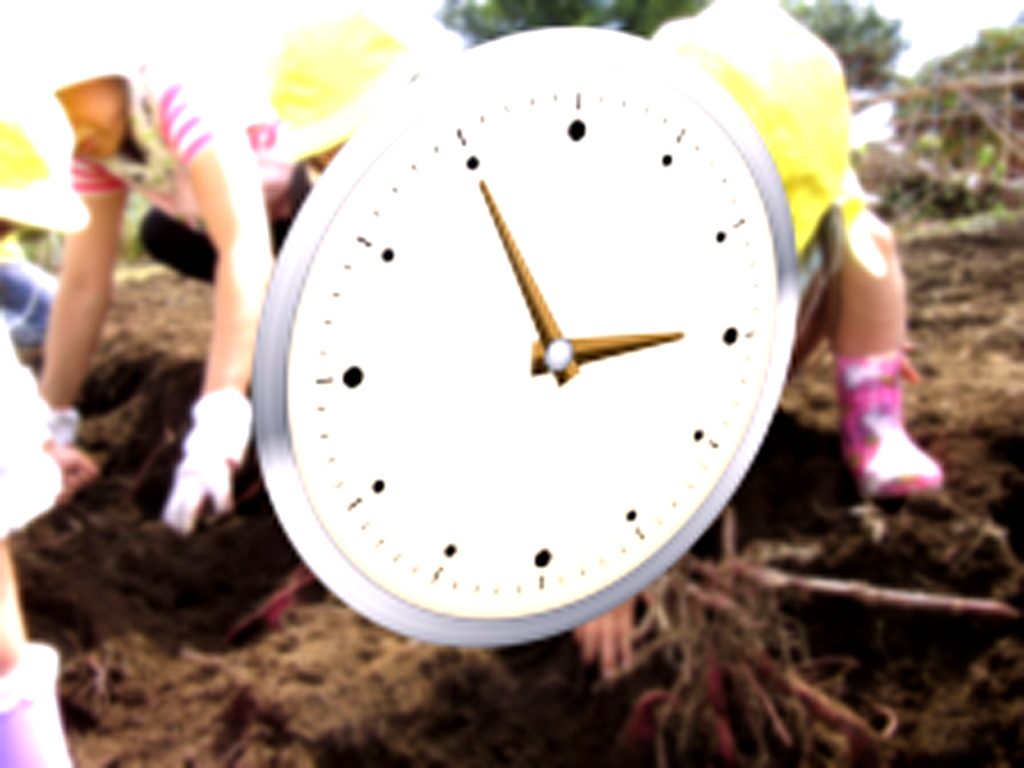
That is **2:55**
